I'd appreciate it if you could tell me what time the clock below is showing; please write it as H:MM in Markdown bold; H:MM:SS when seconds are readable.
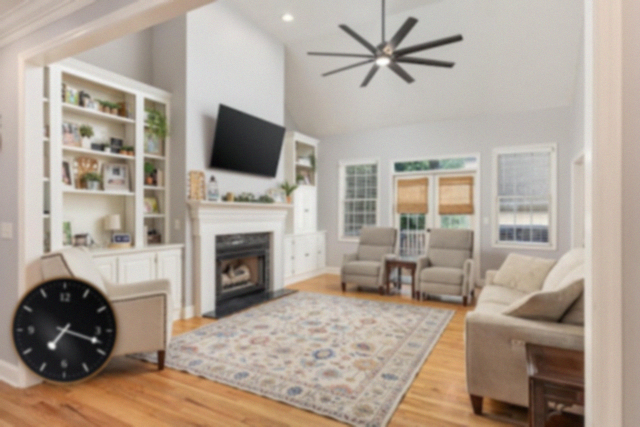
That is **7:18**
